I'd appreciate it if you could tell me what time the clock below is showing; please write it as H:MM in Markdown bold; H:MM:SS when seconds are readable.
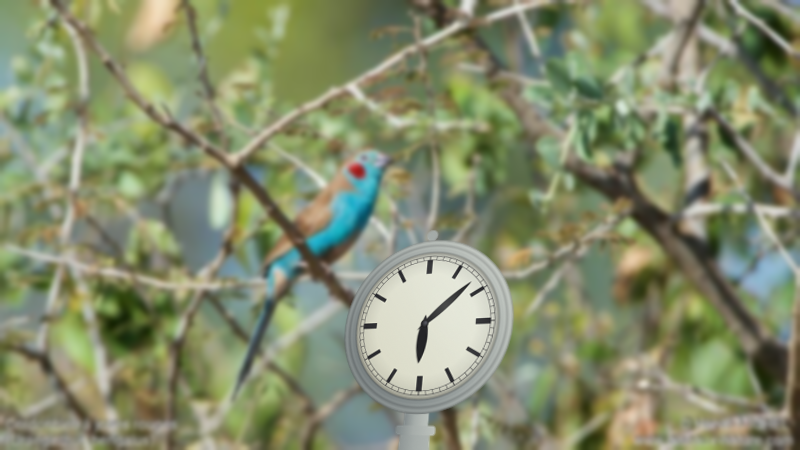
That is **6:08**
